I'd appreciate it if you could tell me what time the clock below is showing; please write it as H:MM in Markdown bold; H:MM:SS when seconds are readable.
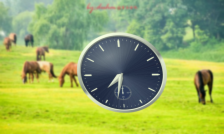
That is **7:32**
